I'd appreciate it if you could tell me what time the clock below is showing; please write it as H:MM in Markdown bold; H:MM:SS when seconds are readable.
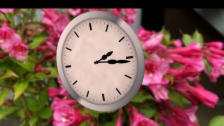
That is **2:16**
